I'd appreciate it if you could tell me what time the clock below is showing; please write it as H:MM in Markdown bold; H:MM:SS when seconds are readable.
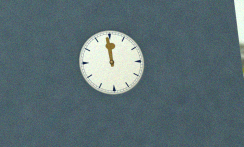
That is **11:59**
